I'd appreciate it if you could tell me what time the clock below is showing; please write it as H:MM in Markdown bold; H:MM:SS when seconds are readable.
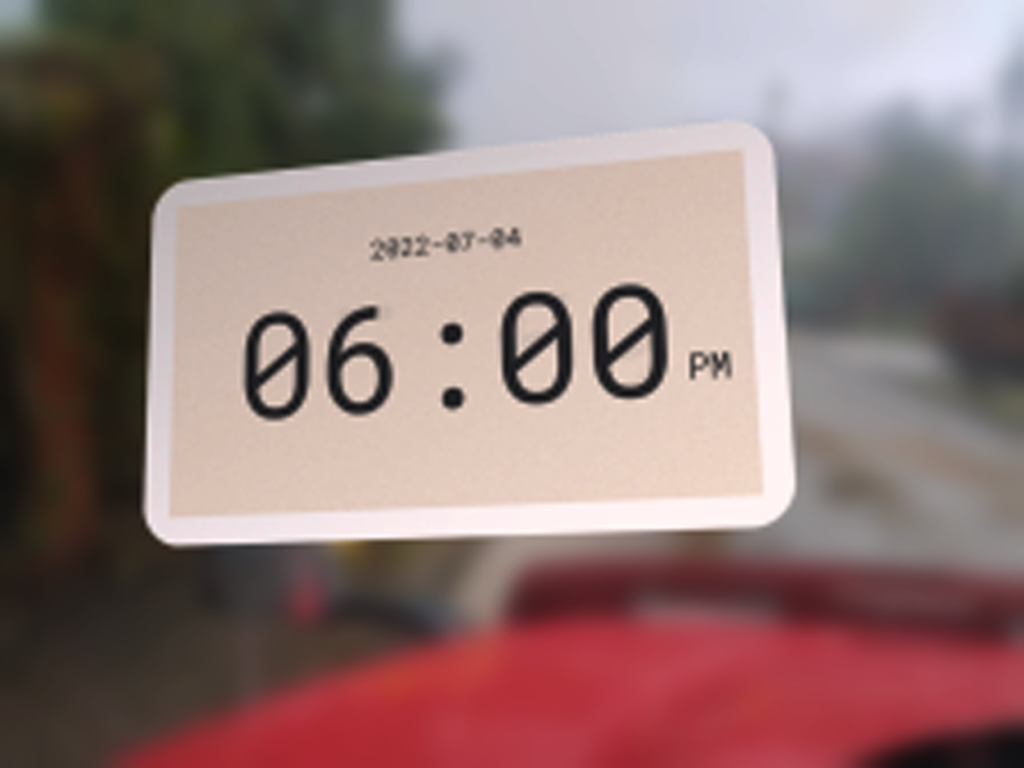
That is **6:00**
